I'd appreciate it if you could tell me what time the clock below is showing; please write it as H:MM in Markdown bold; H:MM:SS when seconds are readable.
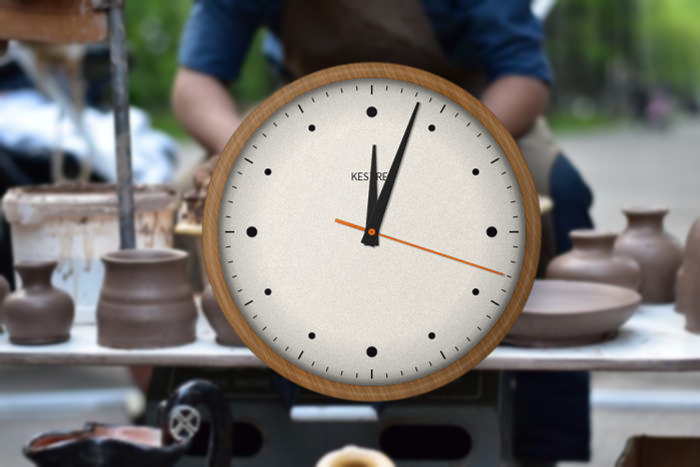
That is **12:03:18**
